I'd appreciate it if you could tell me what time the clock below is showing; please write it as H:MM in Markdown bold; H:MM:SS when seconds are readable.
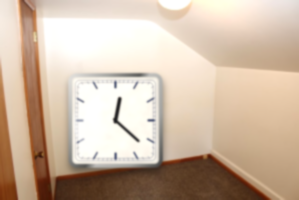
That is **12:22**
